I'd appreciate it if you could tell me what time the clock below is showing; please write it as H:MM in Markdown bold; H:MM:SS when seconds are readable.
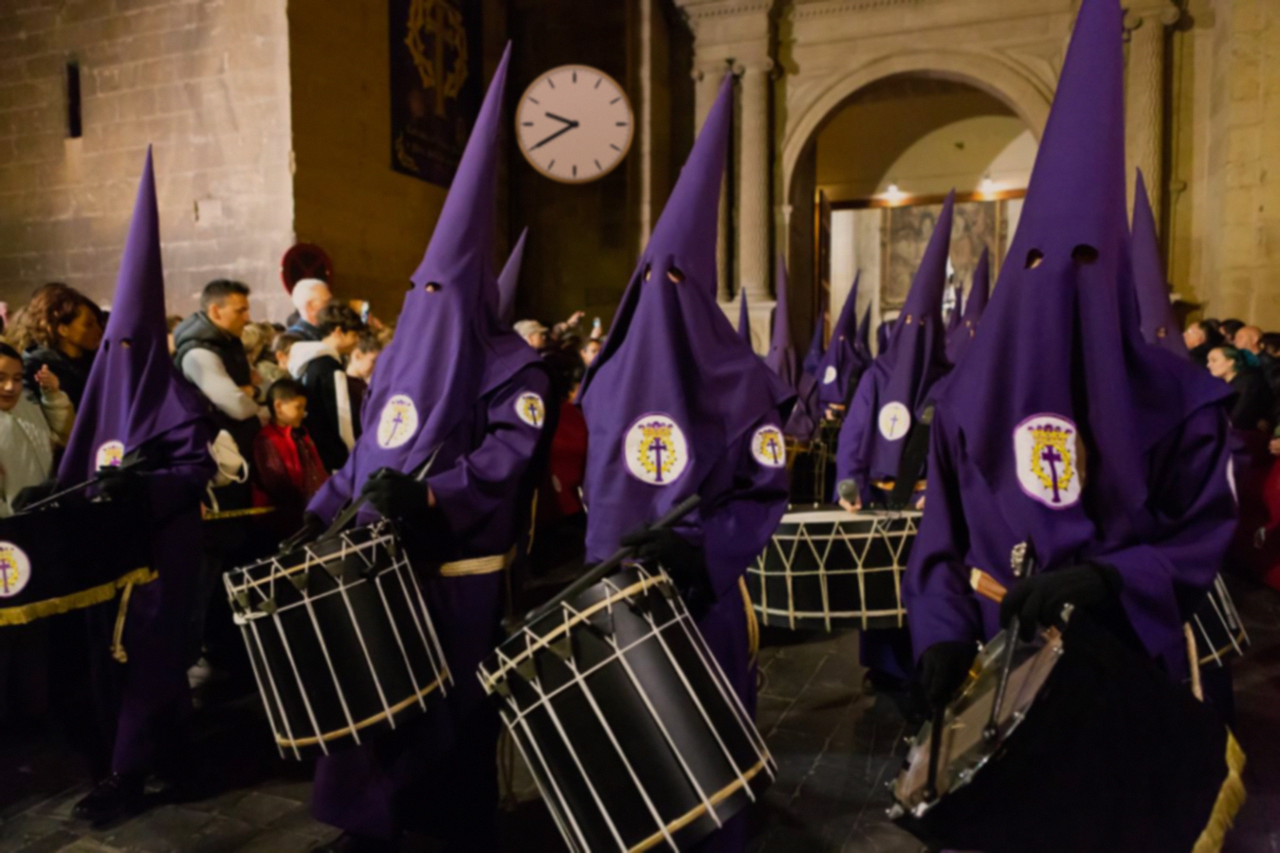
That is **9:40**
